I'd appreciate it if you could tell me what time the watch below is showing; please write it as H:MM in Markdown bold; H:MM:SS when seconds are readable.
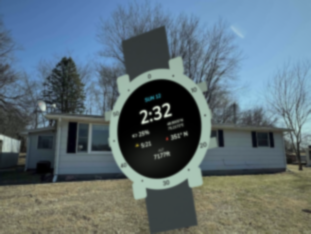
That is **2:32**
